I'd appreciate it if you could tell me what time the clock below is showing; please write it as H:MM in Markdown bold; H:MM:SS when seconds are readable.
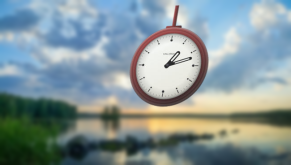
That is **1:12**
